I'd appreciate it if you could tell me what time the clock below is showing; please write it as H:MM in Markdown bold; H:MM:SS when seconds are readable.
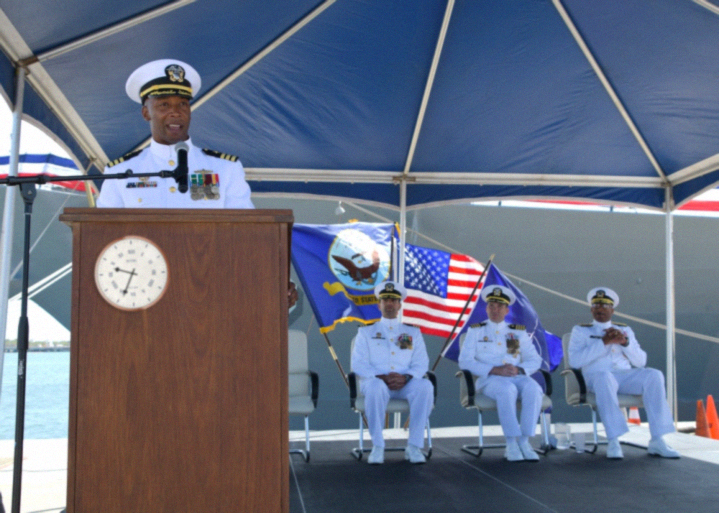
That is **9:34**
